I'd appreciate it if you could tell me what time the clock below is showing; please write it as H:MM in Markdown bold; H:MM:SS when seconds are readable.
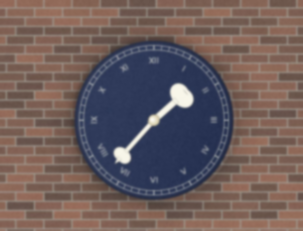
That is **1:37**
